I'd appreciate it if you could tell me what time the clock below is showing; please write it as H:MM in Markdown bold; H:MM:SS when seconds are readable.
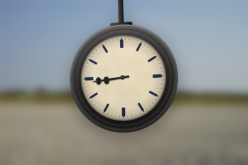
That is **8:44**
